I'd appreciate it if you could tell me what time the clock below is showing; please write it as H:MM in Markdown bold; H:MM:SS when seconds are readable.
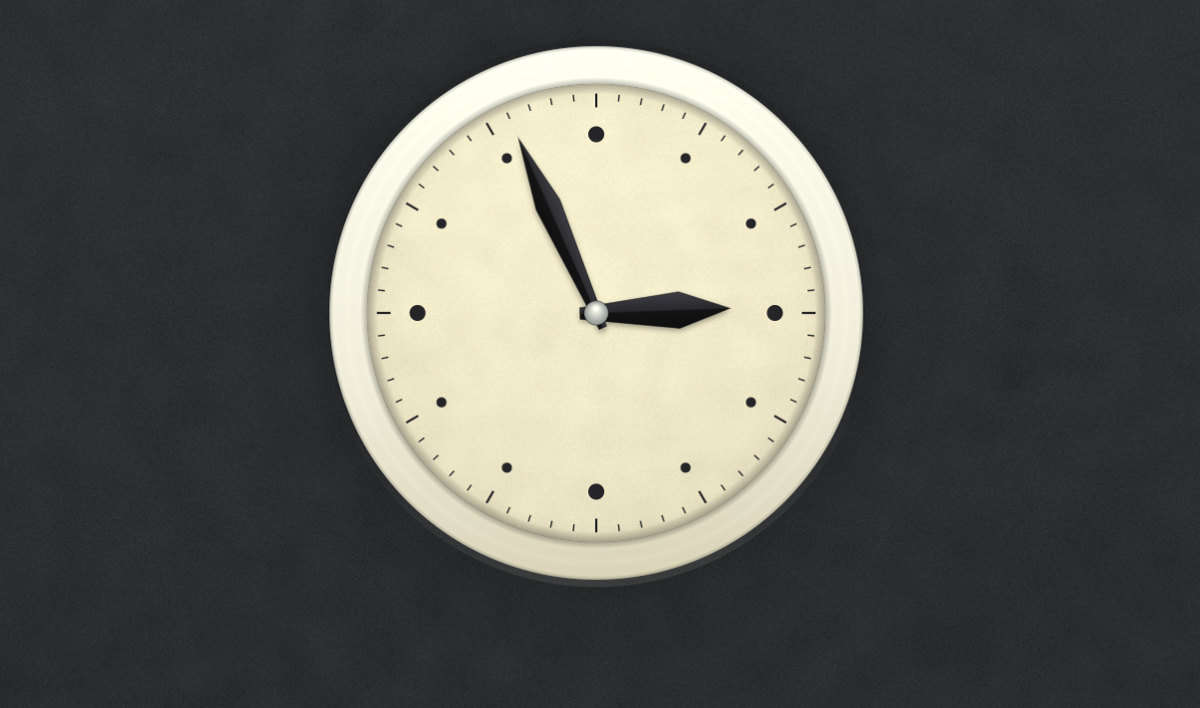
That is **2:56**
